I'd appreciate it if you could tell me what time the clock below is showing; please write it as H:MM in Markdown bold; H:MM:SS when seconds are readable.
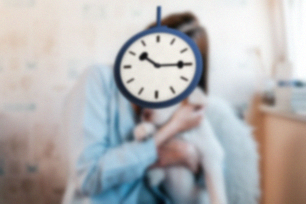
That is **10:15**
